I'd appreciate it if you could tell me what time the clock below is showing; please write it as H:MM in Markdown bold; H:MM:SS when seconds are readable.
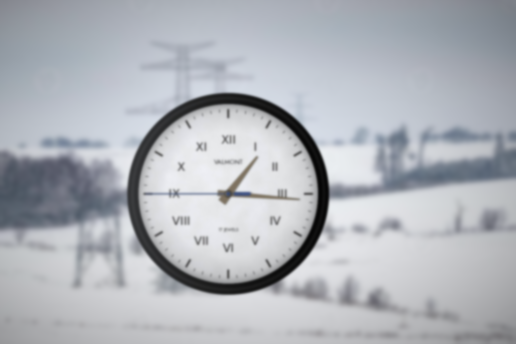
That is **1:15:45**
